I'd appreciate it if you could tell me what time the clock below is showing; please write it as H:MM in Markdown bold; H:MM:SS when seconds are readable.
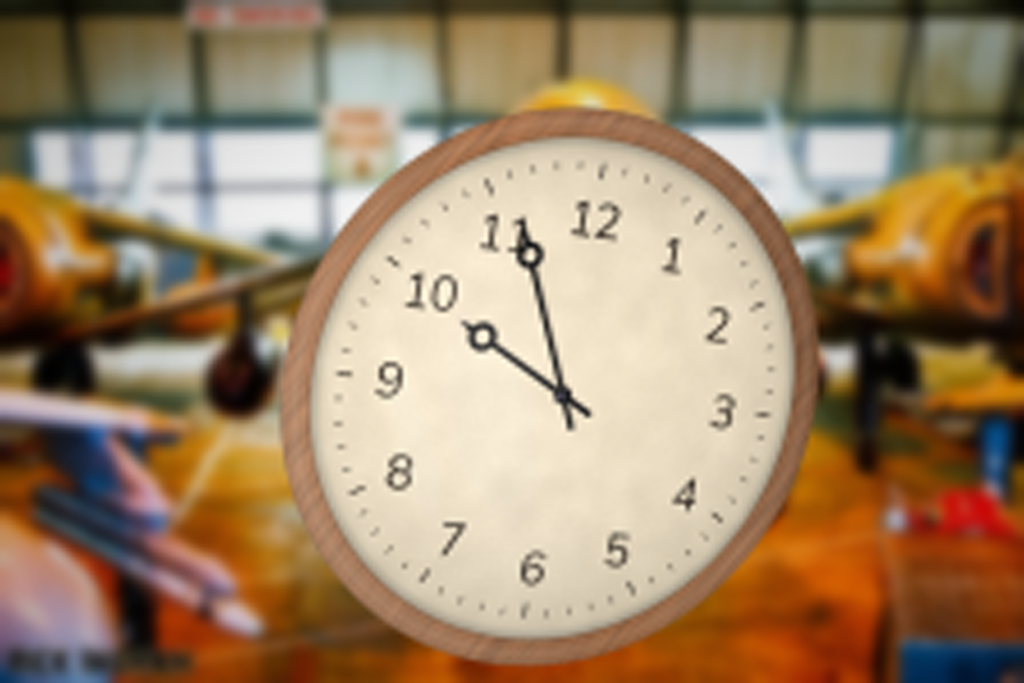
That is **9:56**
